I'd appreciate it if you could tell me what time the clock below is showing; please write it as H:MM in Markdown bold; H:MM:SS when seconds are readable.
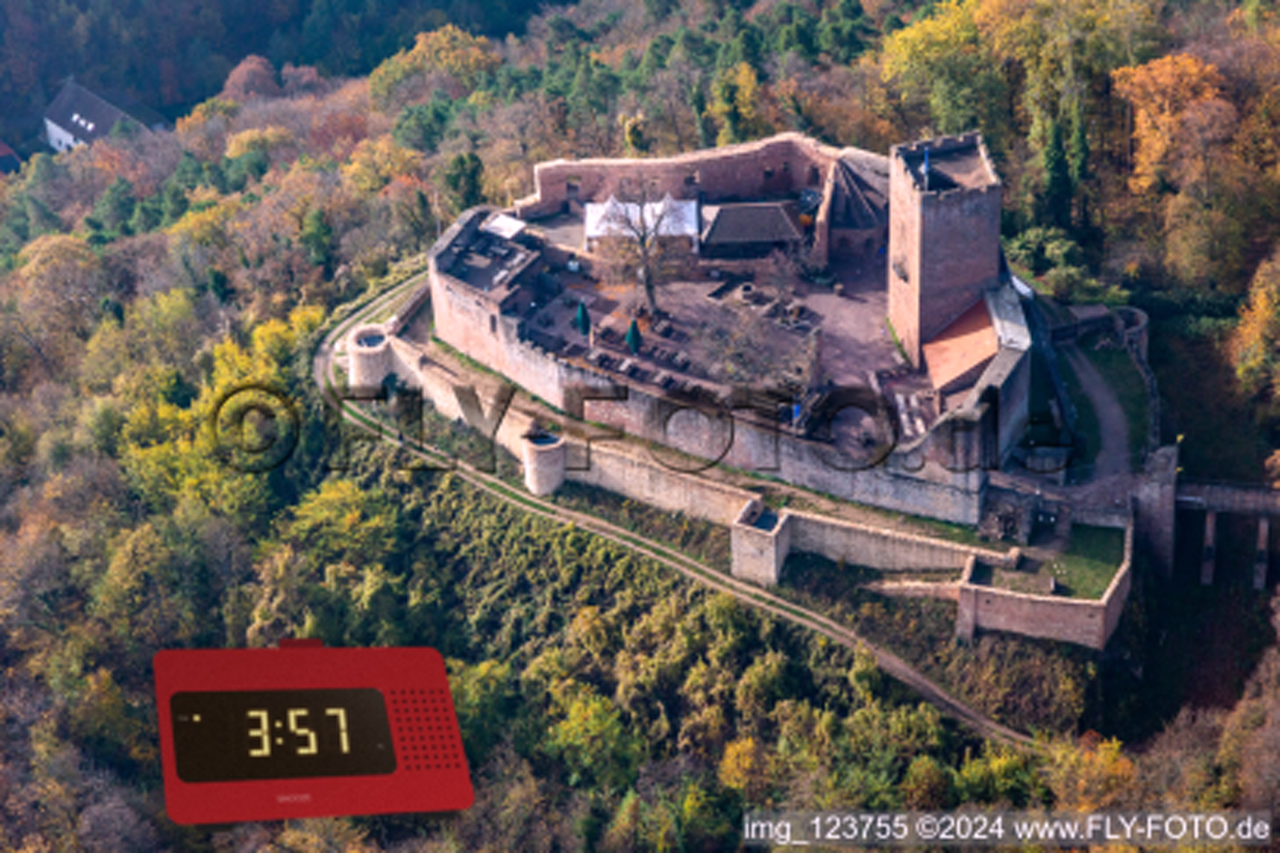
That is **3:57**
